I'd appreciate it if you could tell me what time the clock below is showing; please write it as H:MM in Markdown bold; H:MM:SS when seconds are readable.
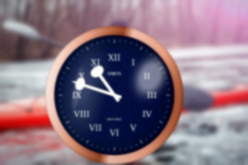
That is **10:48**
